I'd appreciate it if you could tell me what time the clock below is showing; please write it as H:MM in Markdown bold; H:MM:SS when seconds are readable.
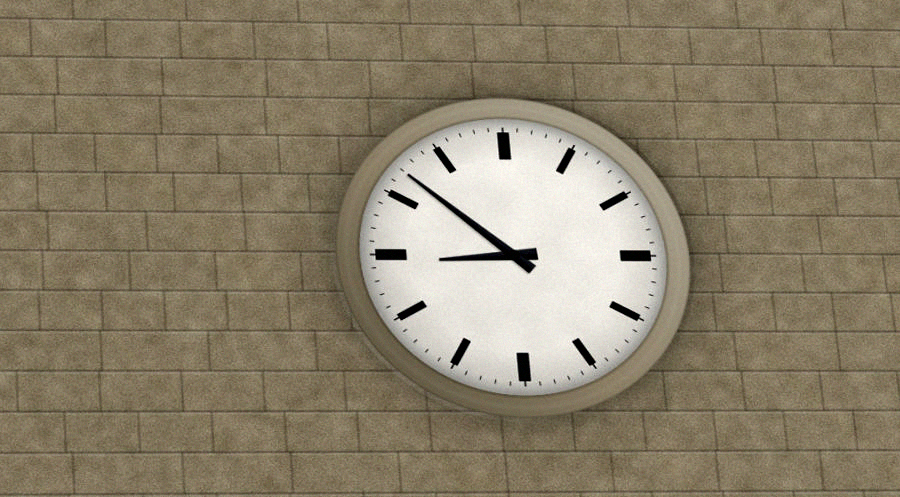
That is **8:52**
